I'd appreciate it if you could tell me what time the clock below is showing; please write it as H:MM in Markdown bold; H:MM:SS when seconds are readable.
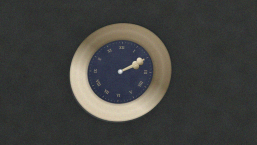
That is **2:10**
